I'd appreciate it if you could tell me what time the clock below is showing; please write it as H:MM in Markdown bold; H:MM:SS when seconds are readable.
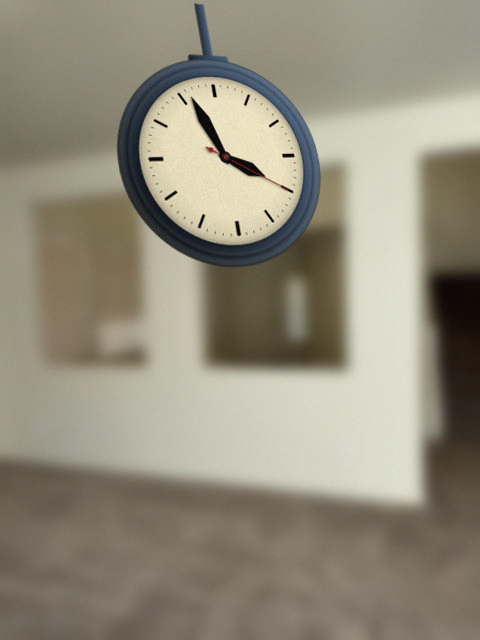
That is **3:56:20**
